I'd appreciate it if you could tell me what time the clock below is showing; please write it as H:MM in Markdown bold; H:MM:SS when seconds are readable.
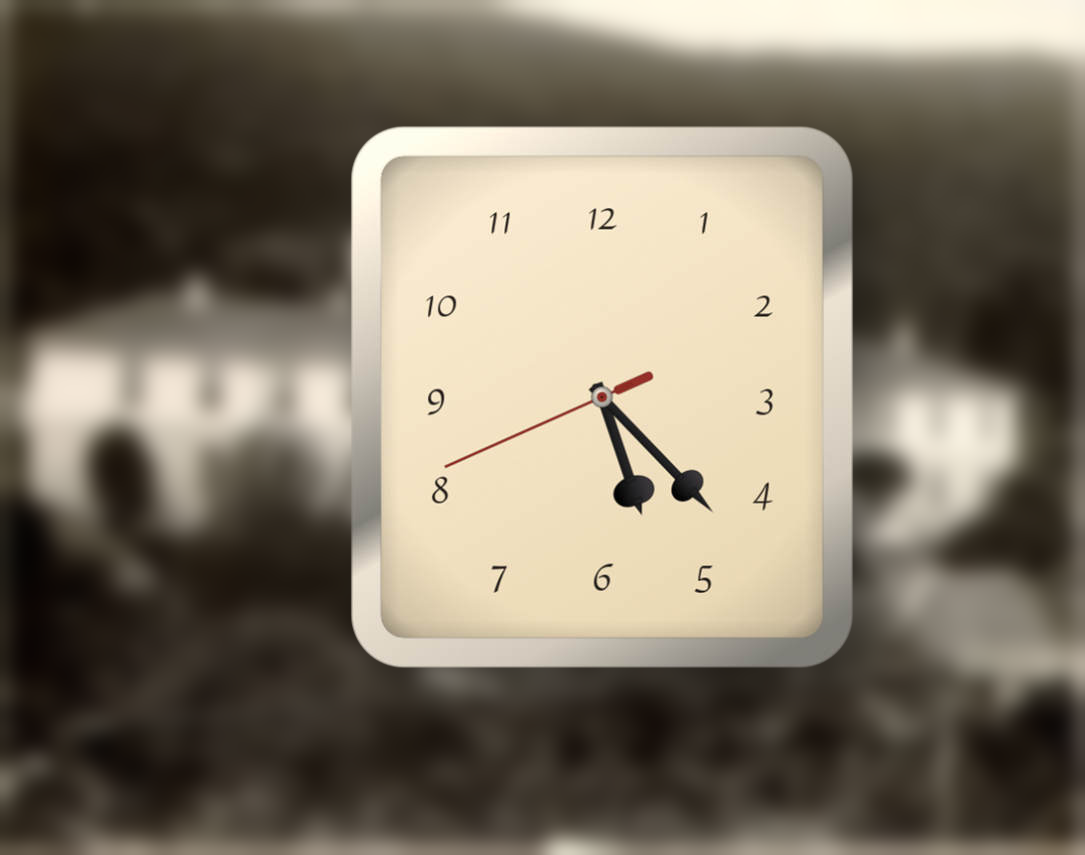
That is **5:22:41**
